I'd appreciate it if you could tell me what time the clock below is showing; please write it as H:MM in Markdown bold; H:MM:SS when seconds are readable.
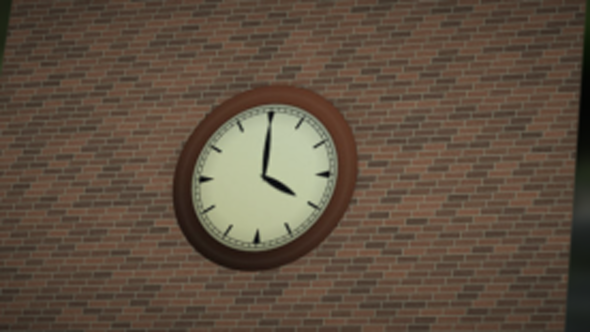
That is **4:00**
